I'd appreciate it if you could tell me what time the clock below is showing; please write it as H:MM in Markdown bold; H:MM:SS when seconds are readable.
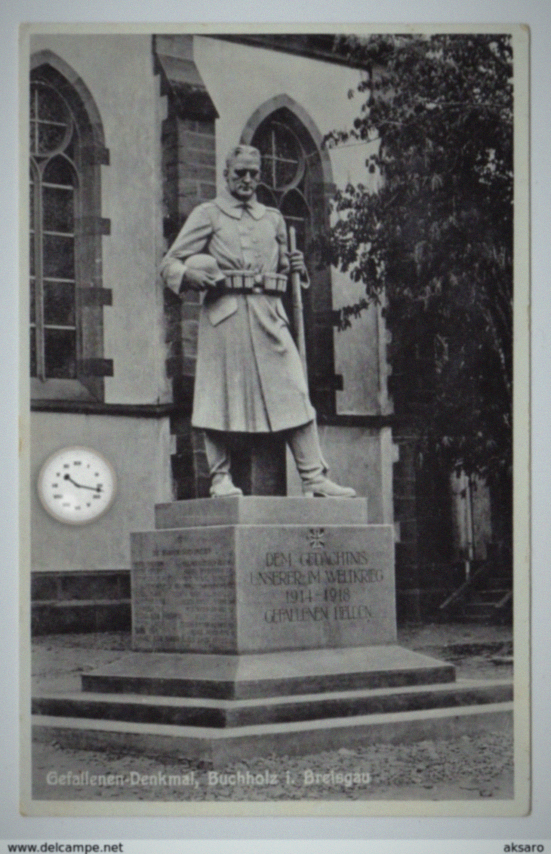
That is **10:17**
